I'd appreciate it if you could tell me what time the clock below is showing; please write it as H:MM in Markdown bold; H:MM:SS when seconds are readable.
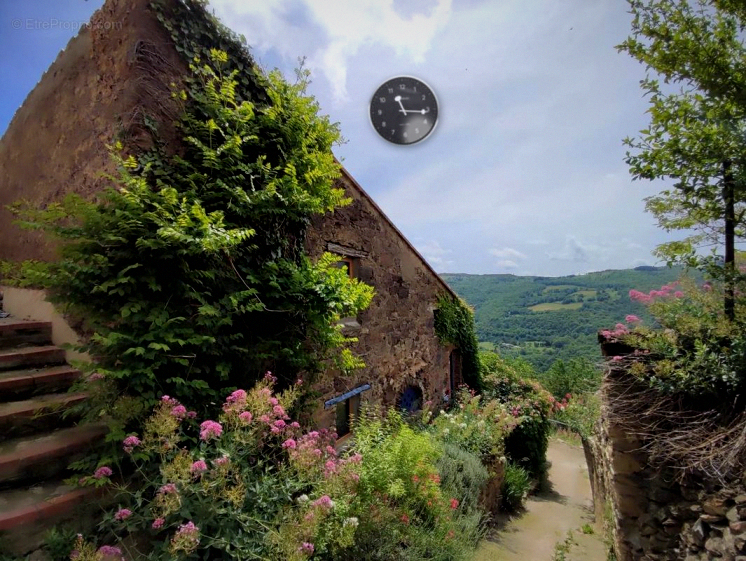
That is **11:16**
